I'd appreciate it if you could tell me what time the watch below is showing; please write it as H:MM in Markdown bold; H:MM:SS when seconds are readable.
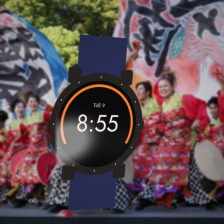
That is **8:55**
